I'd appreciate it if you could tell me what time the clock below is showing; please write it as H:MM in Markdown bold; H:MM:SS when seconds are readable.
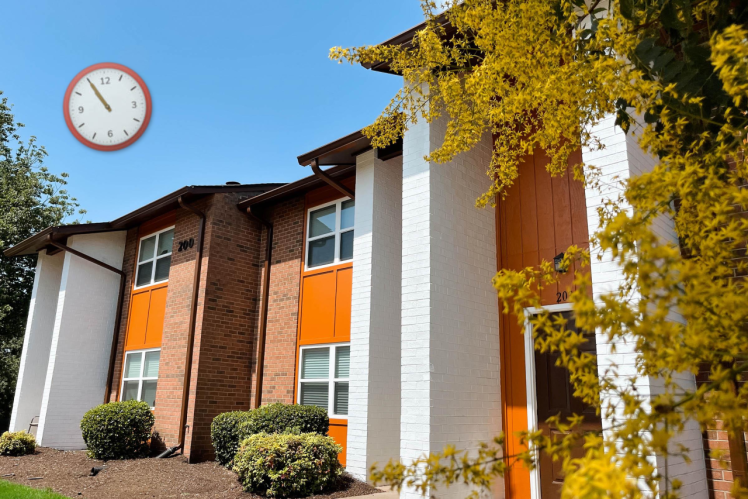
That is **10:55**
